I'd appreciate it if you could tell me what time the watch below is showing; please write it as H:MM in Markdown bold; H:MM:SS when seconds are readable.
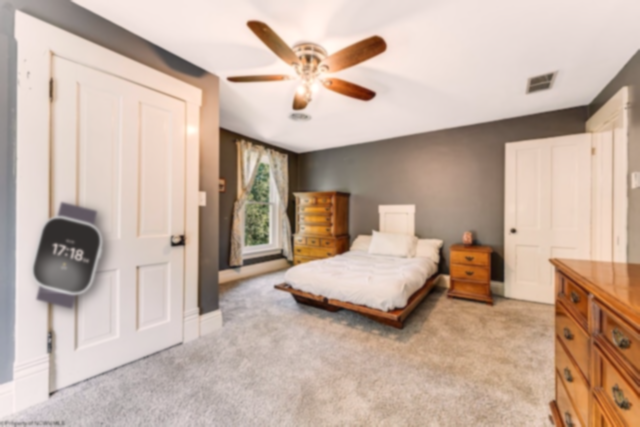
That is **17:18**
